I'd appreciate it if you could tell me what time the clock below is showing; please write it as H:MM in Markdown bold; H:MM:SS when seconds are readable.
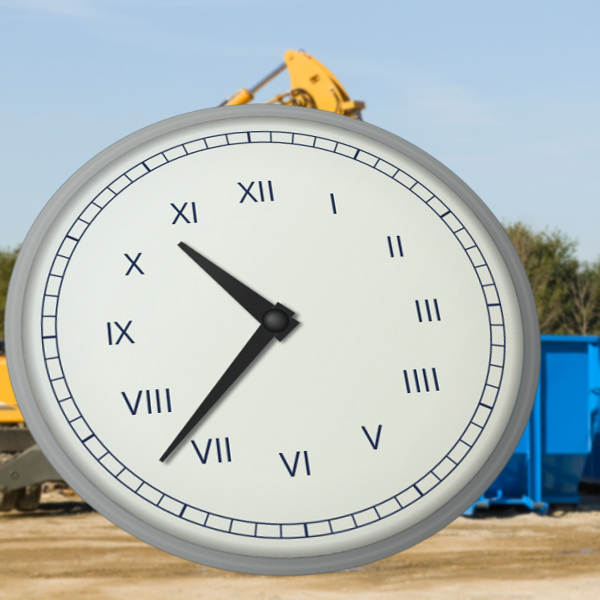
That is **10:37**
